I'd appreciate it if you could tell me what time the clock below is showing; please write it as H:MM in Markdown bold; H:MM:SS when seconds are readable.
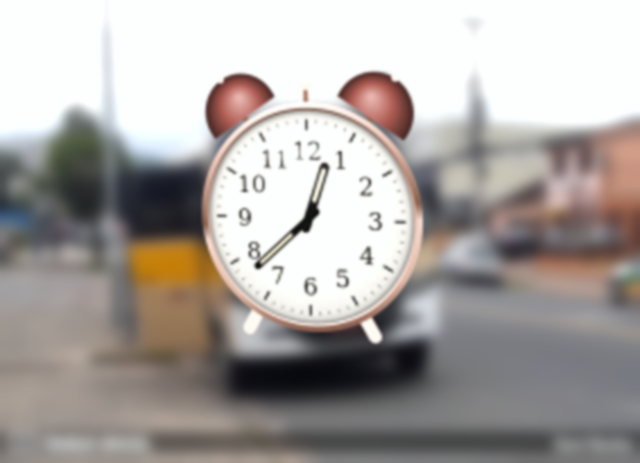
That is **12:38**
